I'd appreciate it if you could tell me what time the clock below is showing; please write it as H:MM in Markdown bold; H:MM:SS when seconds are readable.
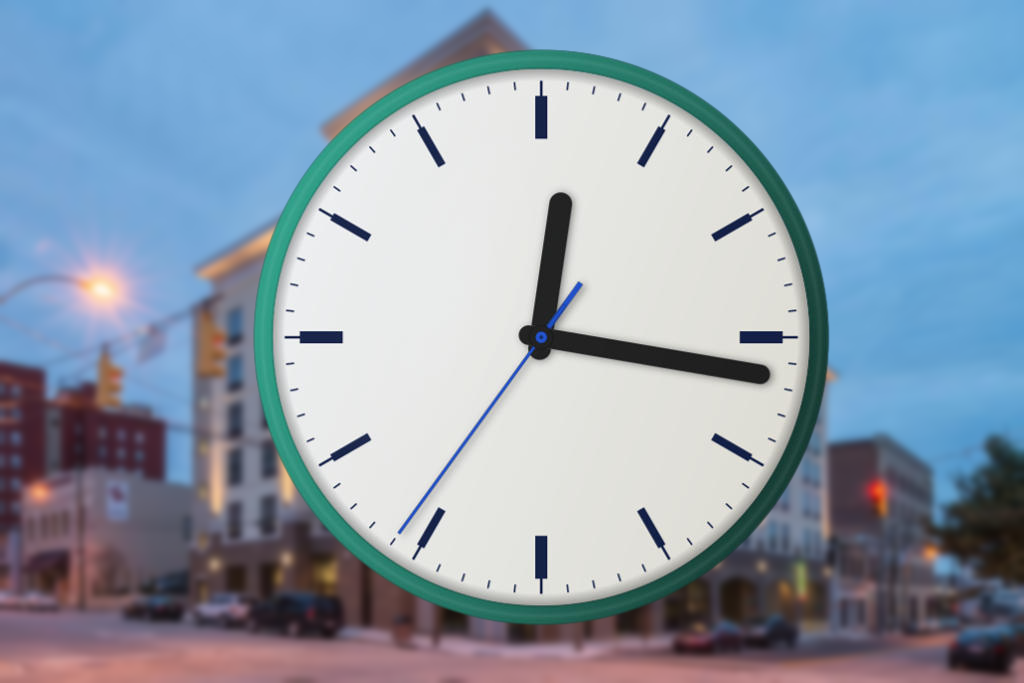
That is **12:16:36**
